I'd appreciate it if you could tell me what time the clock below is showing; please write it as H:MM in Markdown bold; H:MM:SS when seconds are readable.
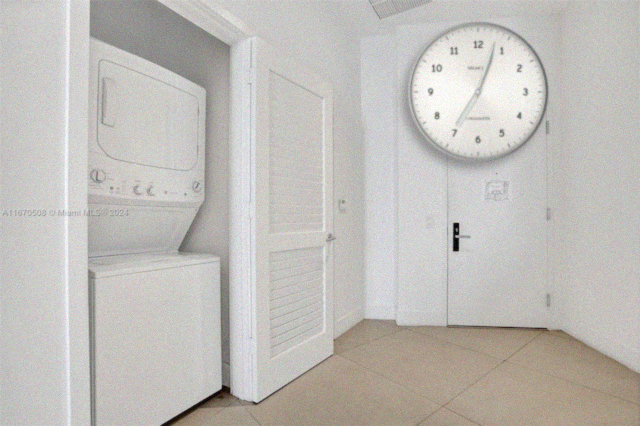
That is **7:03**
